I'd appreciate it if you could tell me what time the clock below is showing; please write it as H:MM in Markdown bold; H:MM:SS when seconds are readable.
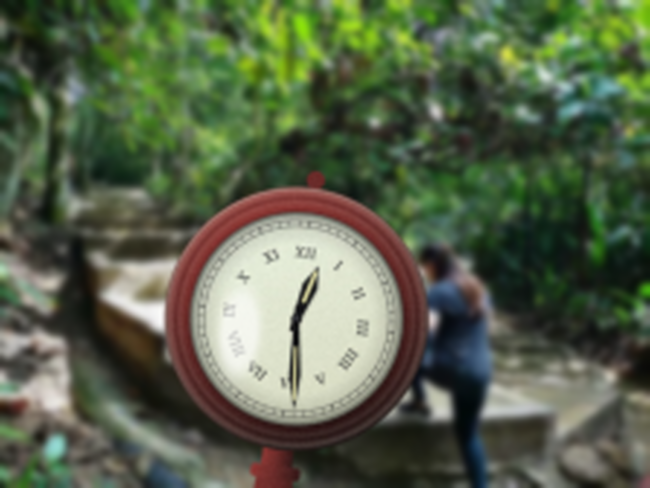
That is **12:29**
